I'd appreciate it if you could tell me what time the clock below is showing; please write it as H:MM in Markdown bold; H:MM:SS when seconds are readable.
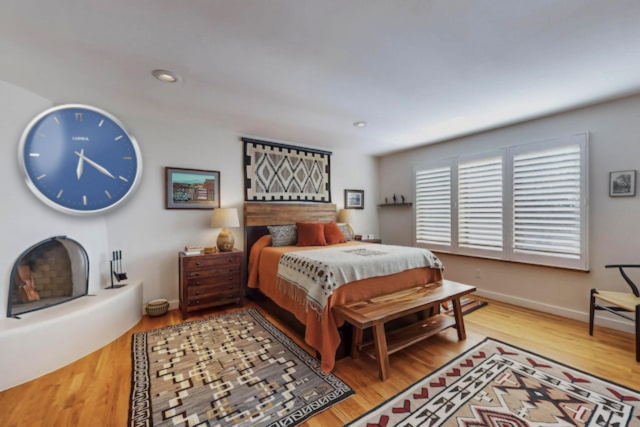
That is **6:21**
